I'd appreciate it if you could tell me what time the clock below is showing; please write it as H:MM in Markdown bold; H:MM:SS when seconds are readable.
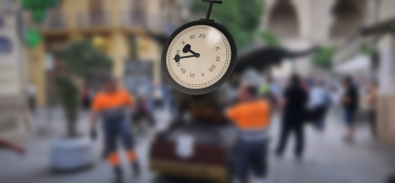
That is **9:42**
